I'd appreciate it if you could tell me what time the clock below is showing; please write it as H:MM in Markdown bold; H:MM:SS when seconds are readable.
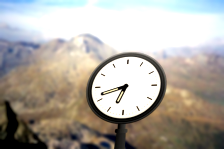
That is **6:42**
